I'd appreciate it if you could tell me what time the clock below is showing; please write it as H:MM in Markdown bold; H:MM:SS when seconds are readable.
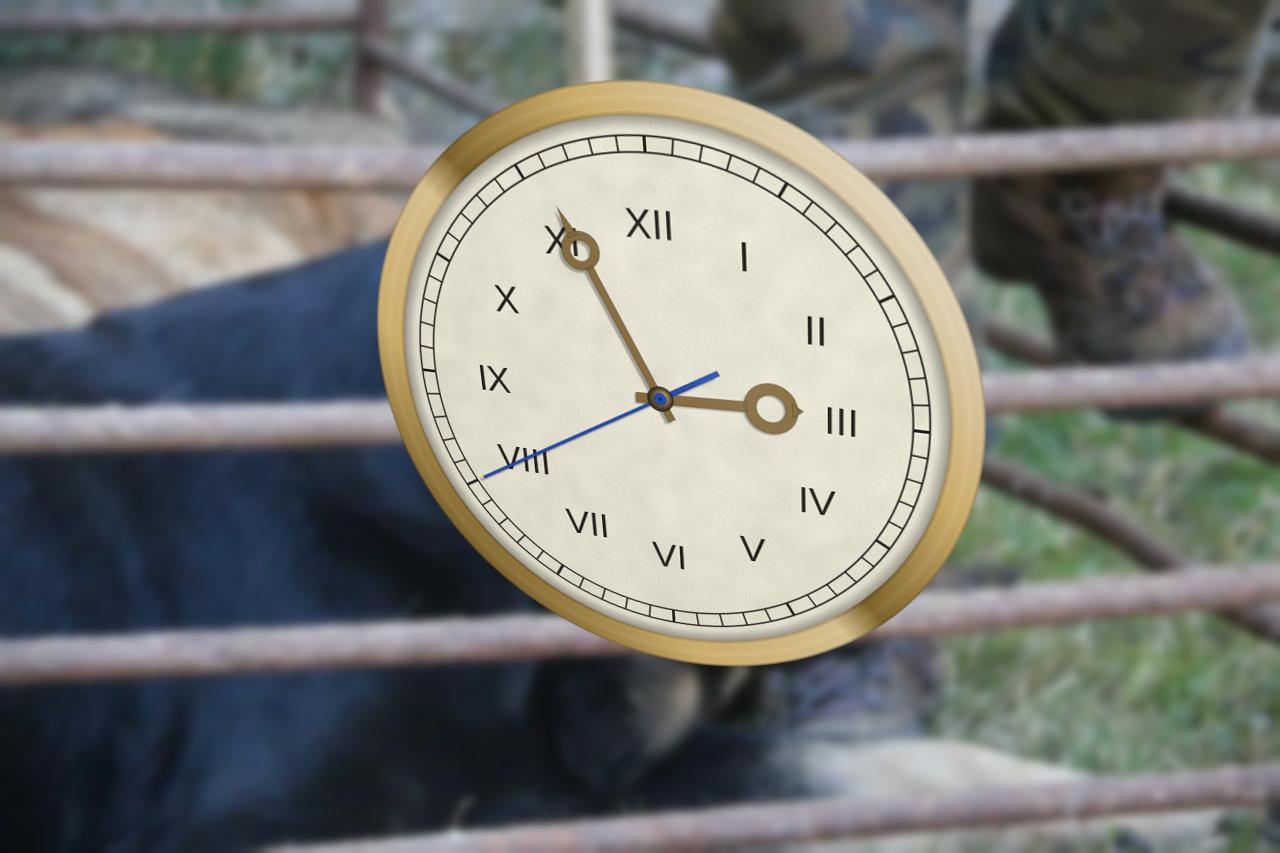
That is **2:55:40**
